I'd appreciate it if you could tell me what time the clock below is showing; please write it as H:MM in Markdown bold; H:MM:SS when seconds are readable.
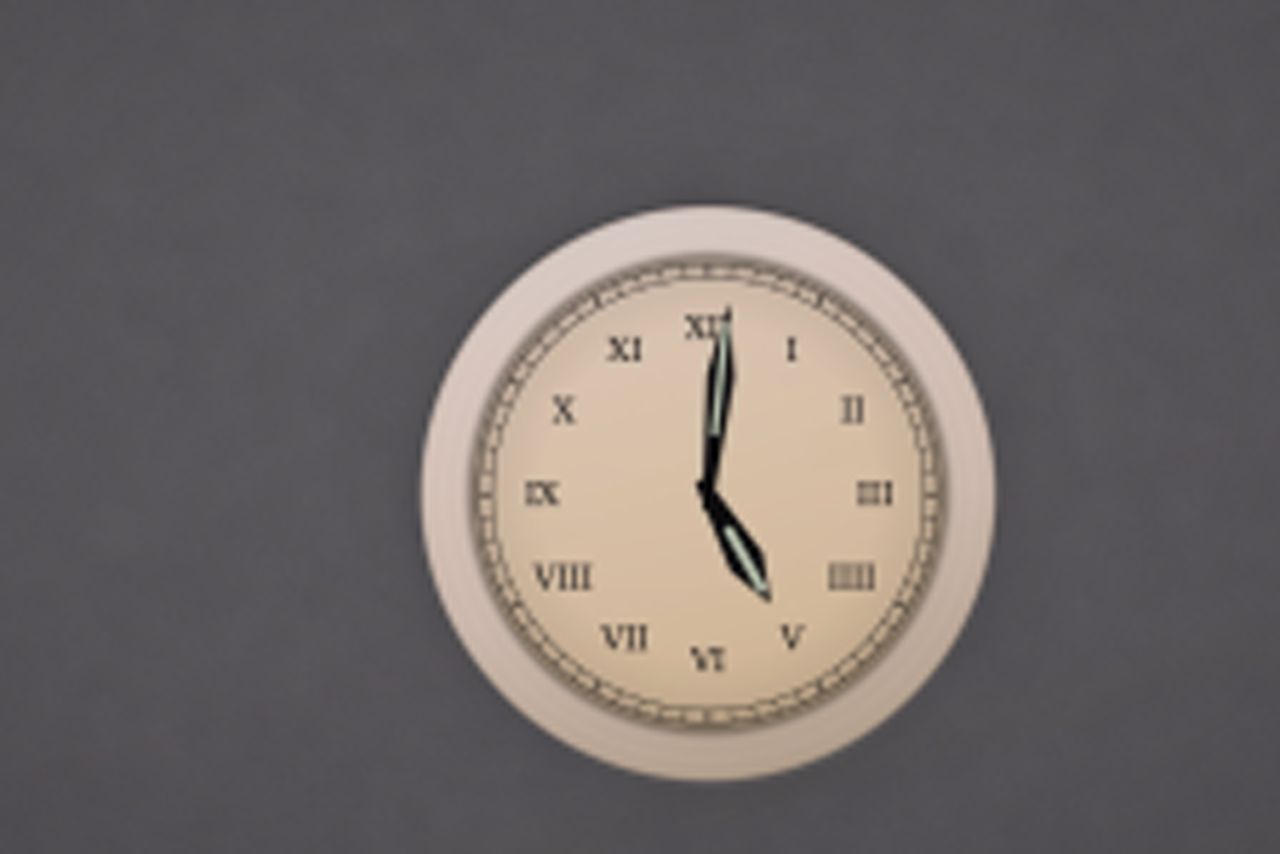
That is **5:01**
